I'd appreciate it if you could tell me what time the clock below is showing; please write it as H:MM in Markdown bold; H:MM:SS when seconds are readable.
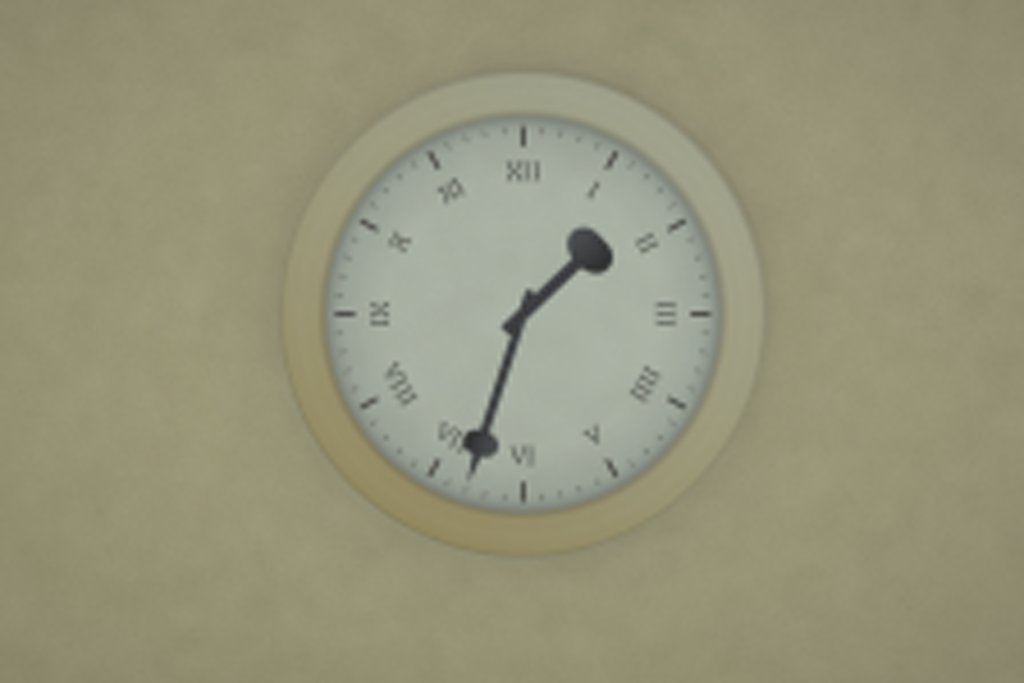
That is **1:33**
